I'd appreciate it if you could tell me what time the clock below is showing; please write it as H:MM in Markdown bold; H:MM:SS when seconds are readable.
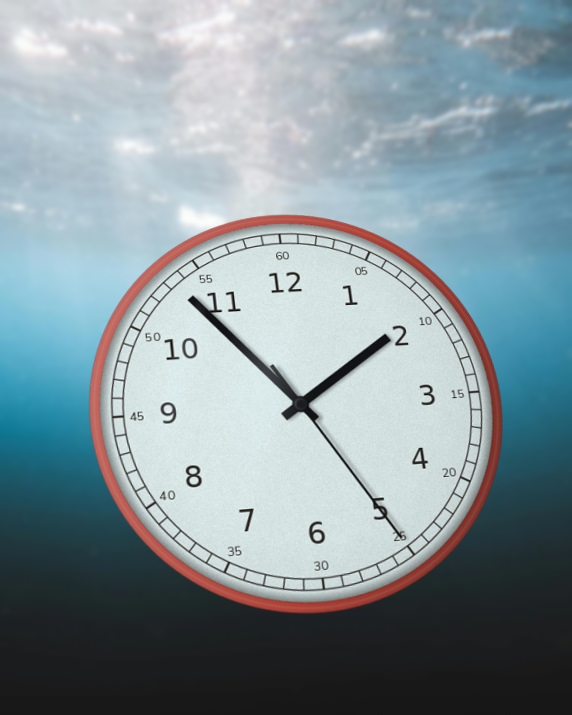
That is **1:53:25**
